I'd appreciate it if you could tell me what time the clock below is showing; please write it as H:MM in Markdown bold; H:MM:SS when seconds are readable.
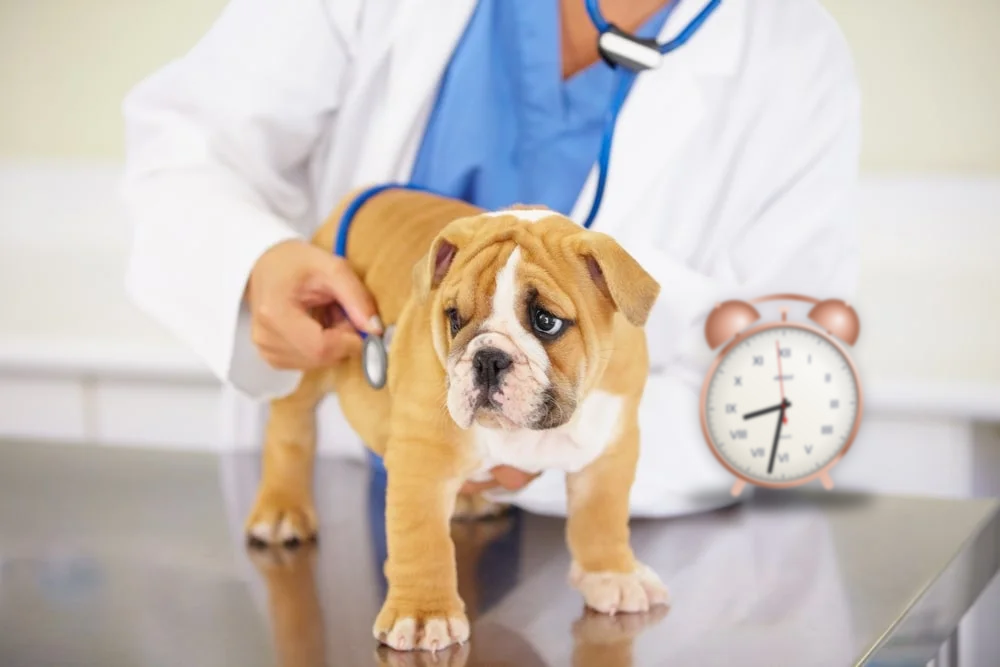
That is **8:31:59**
